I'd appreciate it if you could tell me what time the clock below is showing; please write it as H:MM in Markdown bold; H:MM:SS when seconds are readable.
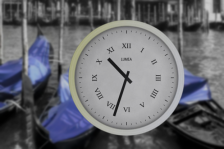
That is **10:33**
